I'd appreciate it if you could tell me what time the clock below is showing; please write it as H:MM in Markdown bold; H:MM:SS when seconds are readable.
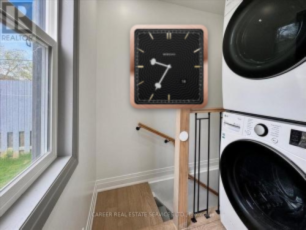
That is **9:35**
